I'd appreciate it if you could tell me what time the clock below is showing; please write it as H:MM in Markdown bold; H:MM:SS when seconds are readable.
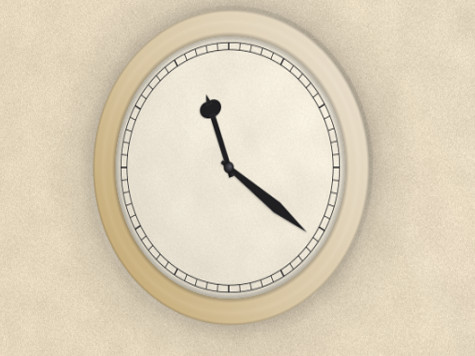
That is **11:21**
